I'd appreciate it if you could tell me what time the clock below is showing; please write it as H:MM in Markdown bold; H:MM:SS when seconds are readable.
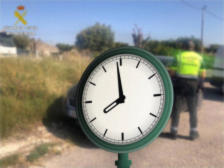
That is **7:59**
